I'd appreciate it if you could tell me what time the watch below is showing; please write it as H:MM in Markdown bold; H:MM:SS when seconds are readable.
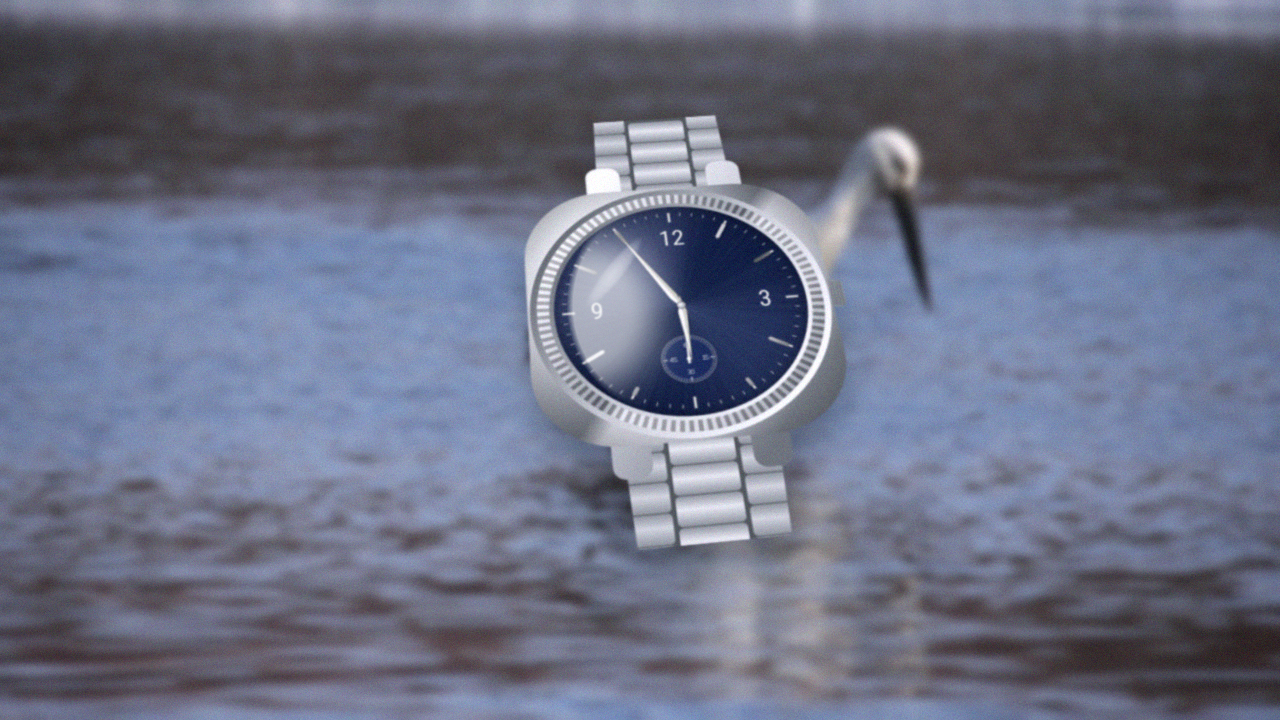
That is **5:55**
